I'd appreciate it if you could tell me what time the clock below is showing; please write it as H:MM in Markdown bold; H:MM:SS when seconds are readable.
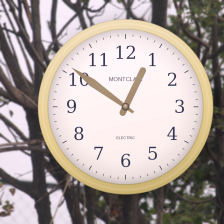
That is **12:51**
